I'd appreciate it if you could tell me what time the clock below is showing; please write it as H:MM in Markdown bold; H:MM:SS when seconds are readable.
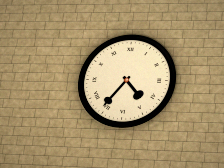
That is **4:36**
